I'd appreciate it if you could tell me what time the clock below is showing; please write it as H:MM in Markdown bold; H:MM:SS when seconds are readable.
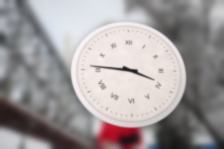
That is **3:46**
